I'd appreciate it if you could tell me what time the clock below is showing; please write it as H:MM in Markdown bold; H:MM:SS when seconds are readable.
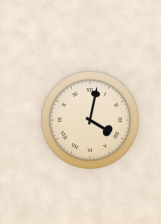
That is **4:02**
